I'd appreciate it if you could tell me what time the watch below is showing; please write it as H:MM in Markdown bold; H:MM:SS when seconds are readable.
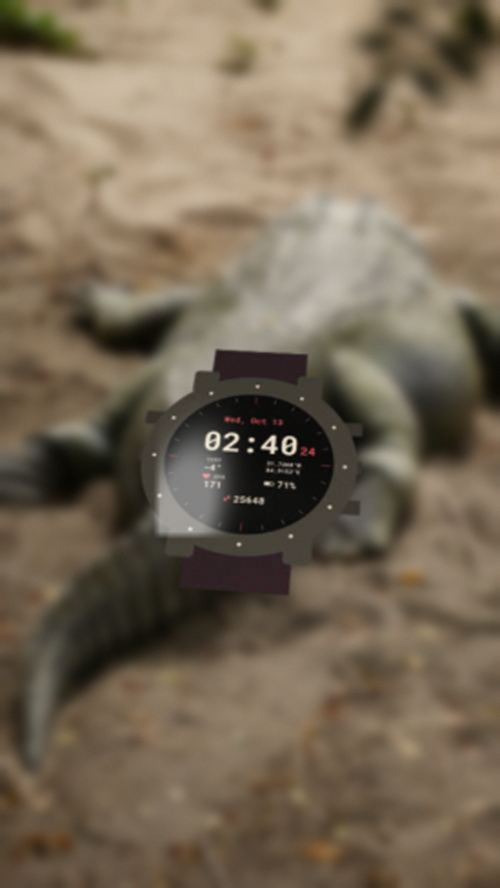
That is **2:40**
